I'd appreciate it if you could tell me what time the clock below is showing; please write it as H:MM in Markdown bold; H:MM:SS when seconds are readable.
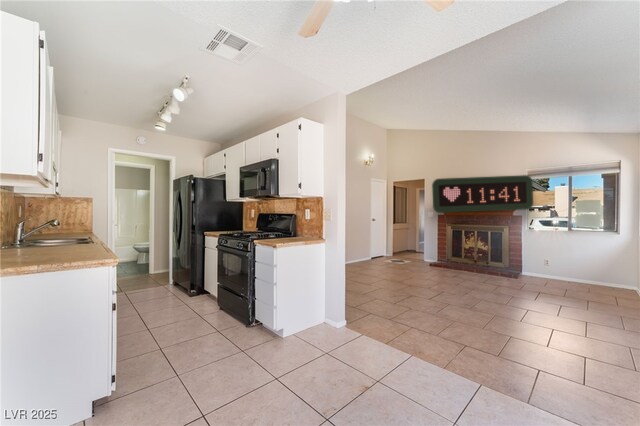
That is **11:41**
